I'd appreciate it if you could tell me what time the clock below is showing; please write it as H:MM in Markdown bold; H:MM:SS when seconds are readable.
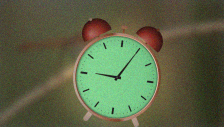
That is **9:05**
